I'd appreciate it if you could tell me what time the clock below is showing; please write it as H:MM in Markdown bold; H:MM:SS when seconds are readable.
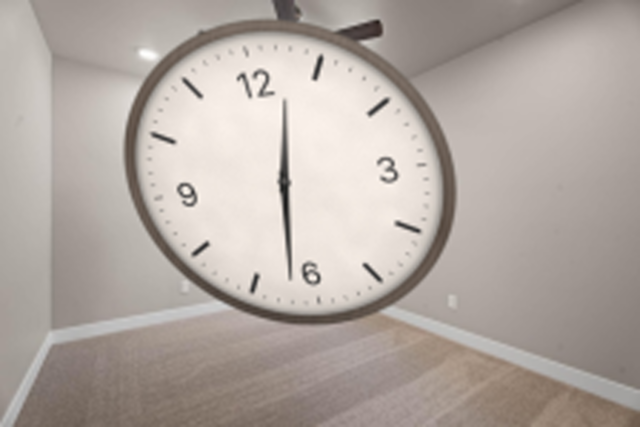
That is **12:32**
